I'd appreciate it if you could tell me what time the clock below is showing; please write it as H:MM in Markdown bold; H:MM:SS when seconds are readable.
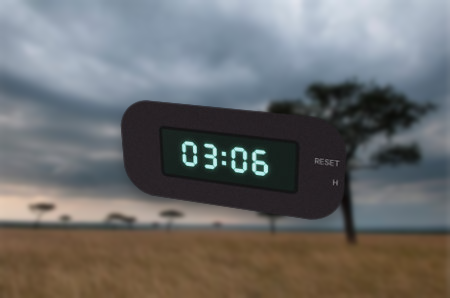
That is **3:06**
